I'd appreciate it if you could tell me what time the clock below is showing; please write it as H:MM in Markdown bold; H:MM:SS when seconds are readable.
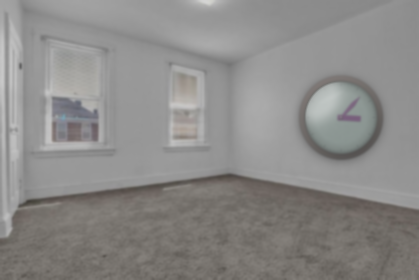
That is **3:07**
